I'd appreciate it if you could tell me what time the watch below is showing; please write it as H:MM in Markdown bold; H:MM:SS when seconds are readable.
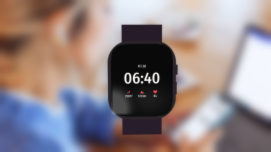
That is **6:40**
